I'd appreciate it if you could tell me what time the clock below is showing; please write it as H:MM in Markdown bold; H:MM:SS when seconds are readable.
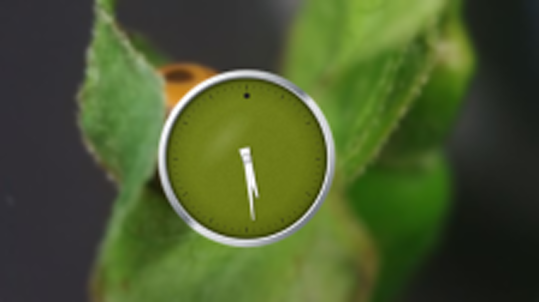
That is **5:29**
